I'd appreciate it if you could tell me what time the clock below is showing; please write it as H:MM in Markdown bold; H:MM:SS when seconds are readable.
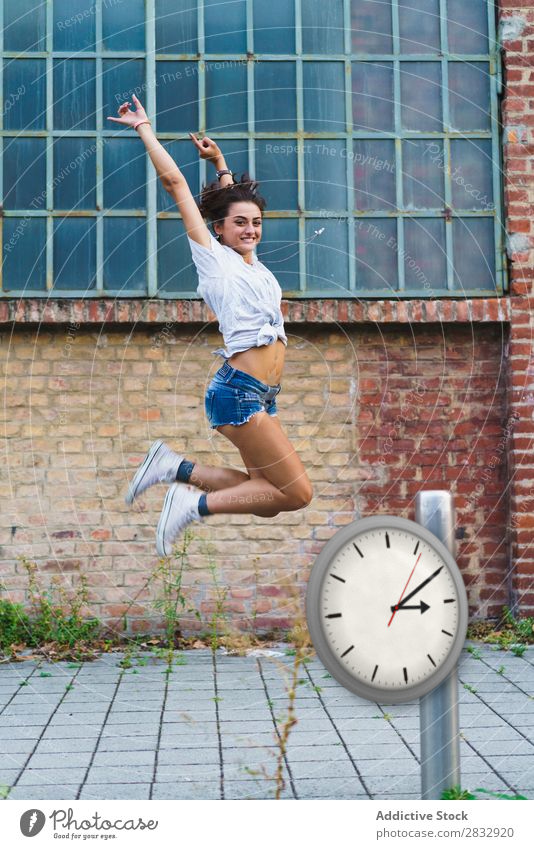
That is **3:10:06**
